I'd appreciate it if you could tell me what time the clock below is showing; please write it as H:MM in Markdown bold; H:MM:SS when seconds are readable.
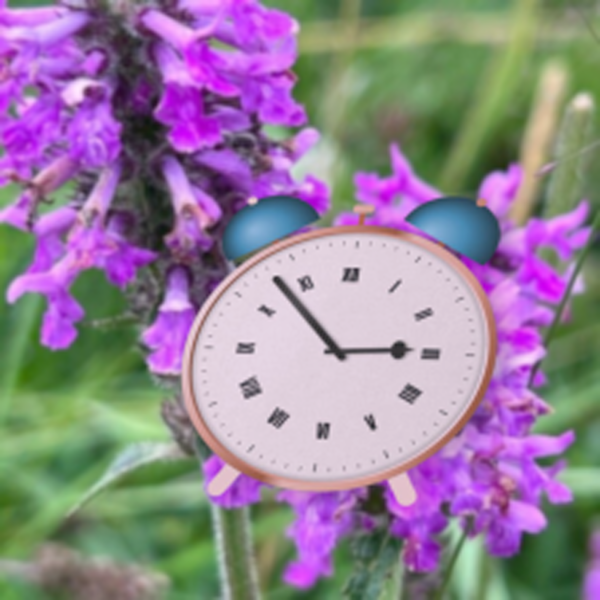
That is **2:53**
